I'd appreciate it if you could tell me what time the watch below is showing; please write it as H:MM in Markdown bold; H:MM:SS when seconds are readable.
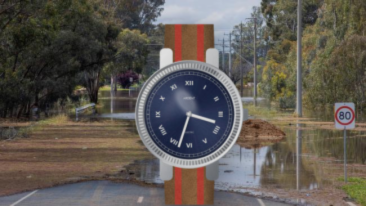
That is **3:33**
